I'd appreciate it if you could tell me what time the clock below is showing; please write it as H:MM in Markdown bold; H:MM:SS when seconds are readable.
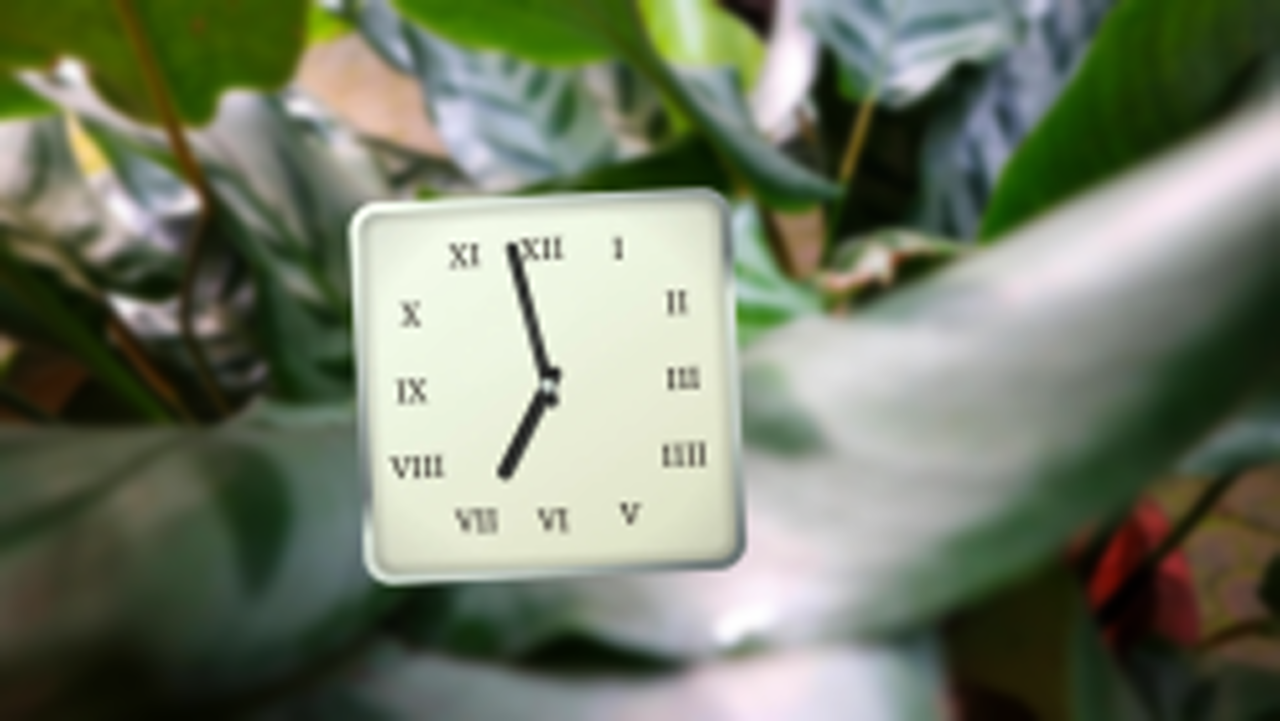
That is **6:58**
